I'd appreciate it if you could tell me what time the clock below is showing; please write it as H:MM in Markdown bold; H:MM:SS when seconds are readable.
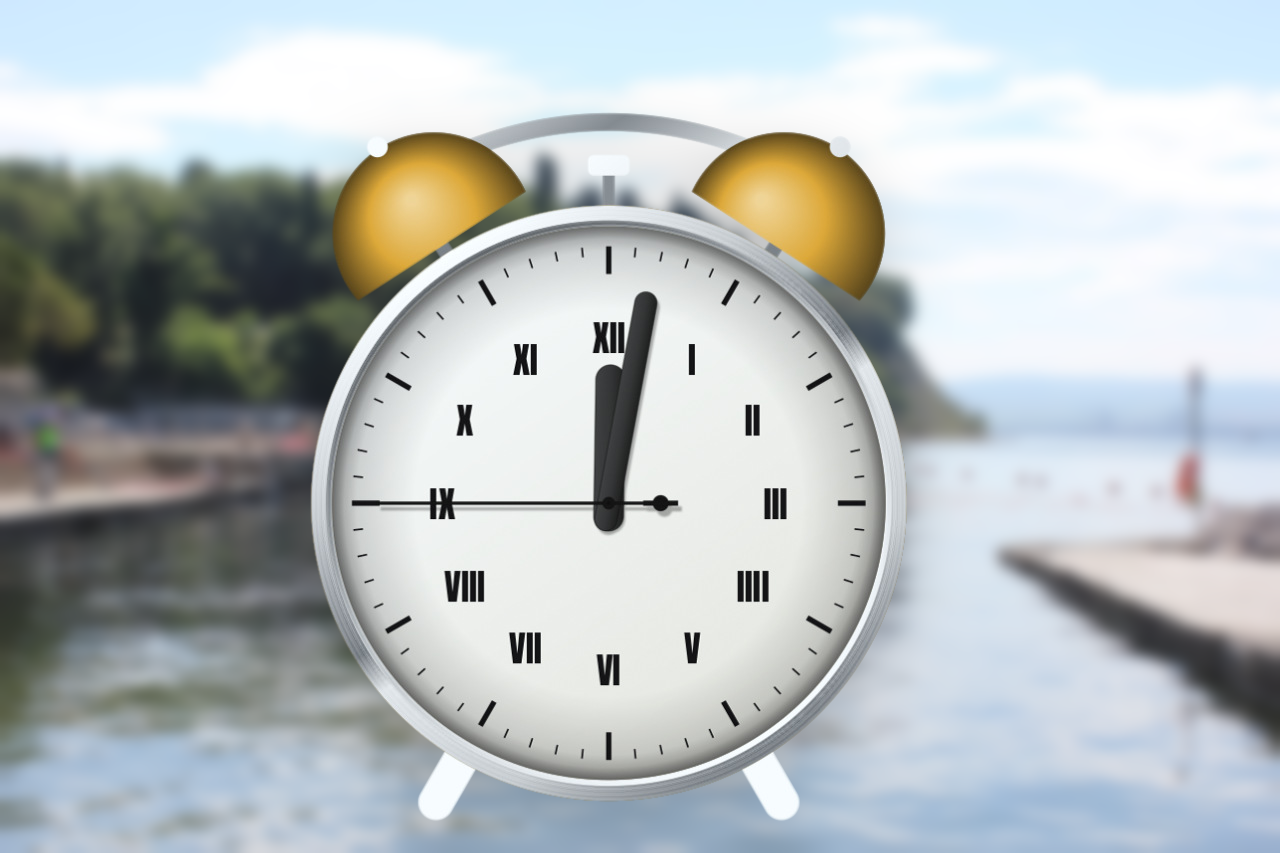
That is **12:01:45**
